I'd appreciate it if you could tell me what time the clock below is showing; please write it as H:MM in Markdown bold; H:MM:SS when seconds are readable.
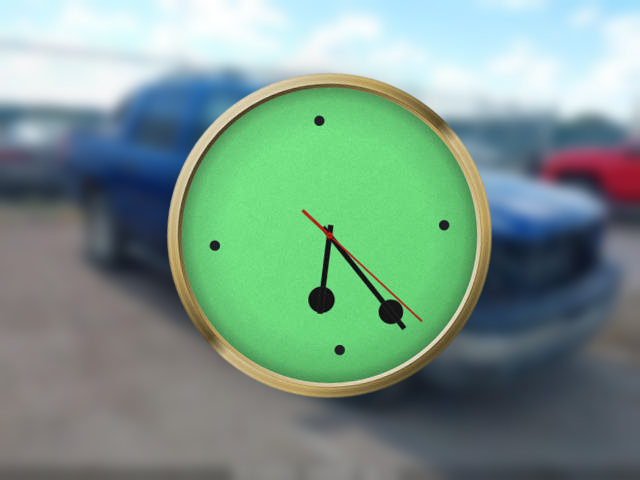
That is **6:24:23**
